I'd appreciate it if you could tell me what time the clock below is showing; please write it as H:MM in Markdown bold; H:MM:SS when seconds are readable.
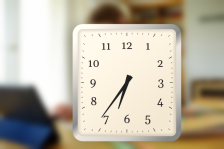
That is **6:36**
